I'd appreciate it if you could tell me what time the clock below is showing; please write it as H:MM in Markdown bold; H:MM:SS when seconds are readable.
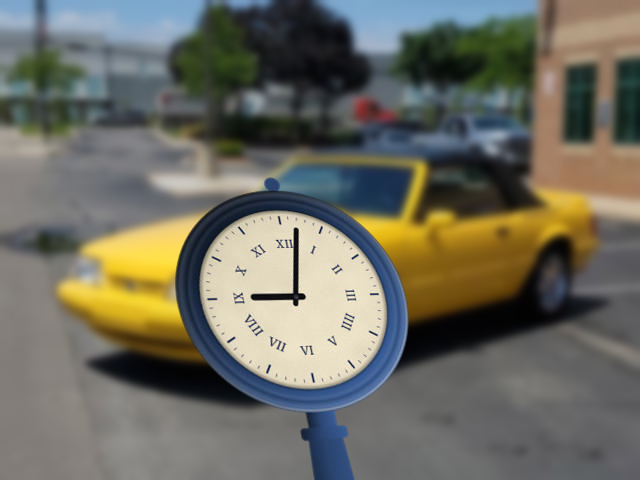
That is **9:02**
